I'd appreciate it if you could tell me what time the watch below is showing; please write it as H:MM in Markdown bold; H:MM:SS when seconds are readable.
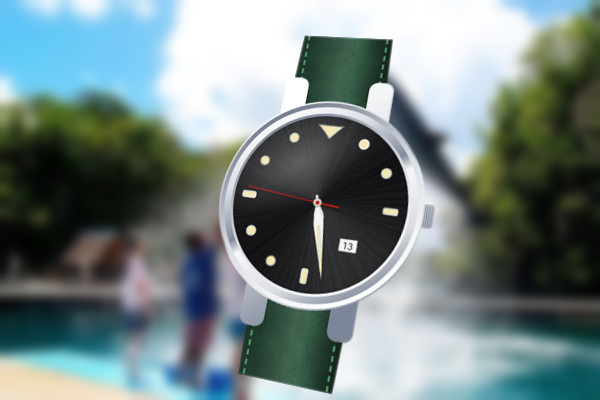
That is **5:27:46**
